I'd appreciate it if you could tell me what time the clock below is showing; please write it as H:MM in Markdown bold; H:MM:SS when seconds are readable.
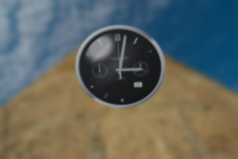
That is **3:02**
